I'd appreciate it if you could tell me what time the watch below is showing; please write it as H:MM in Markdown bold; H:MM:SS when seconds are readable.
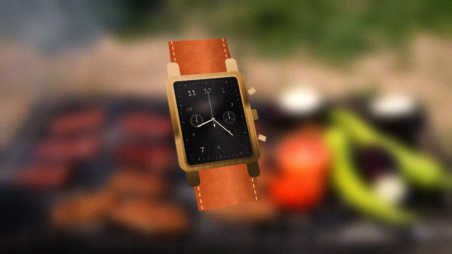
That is **8:23**
